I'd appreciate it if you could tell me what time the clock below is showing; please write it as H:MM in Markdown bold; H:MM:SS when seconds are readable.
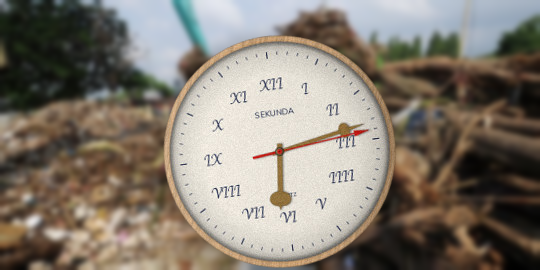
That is **6:13:14**
